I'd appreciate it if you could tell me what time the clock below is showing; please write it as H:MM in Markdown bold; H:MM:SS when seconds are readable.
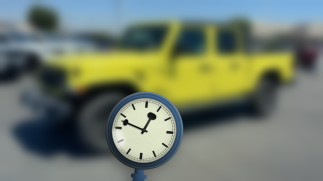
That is **12:48**
